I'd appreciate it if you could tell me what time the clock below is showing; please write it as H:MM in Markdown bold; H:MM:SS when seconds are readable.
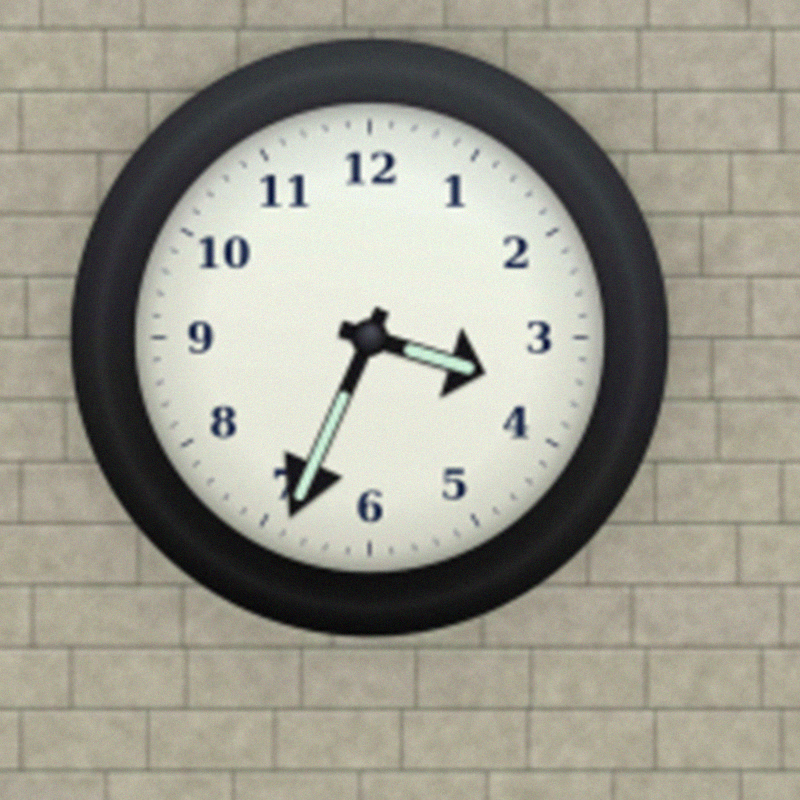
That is **3:34**
